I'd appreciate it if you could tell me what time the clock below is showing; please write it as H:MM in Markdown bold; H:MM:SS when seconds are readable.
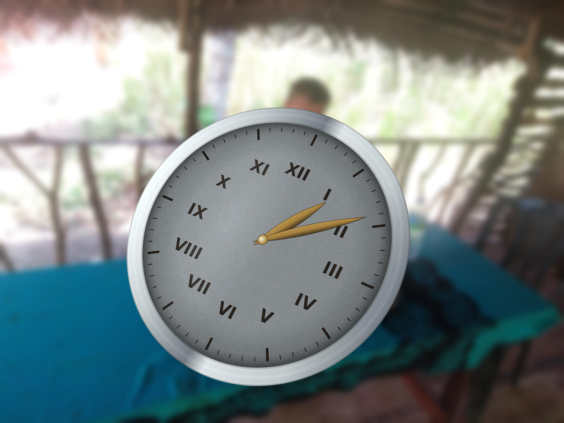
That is **1:09**
